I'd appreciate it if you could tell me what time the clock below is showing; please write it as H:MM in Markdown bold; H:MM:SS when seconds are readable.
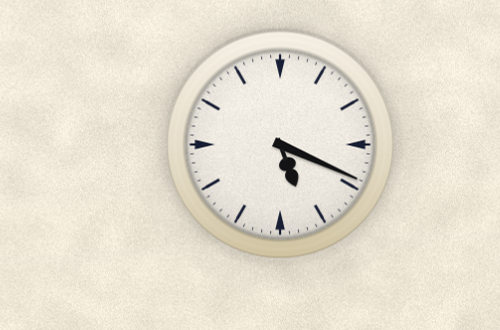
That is **5:19**
